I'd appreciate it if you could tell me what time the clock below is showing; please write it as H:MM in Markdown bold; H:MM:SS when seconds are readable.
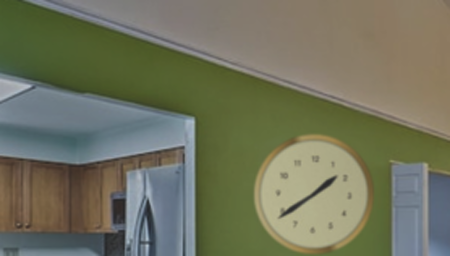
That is **1:39**
